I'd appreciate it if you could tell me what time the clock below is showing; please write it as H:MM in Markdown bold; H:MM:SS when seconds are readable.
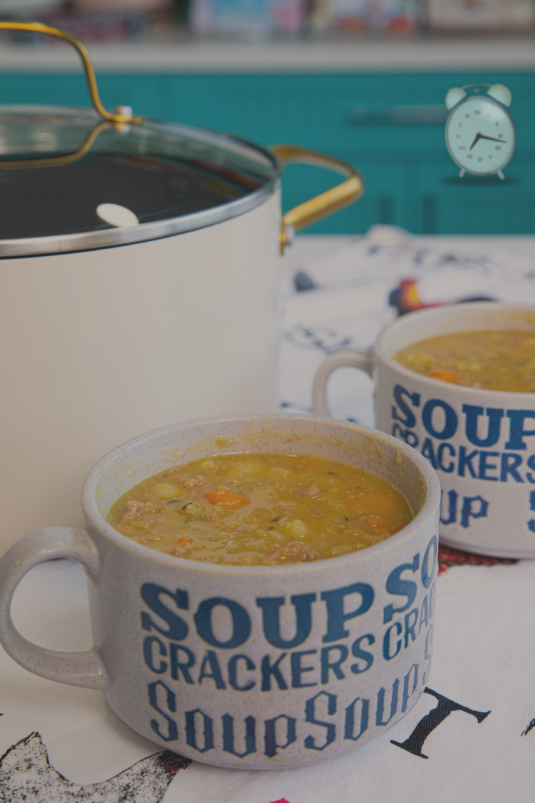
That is **7:17**
